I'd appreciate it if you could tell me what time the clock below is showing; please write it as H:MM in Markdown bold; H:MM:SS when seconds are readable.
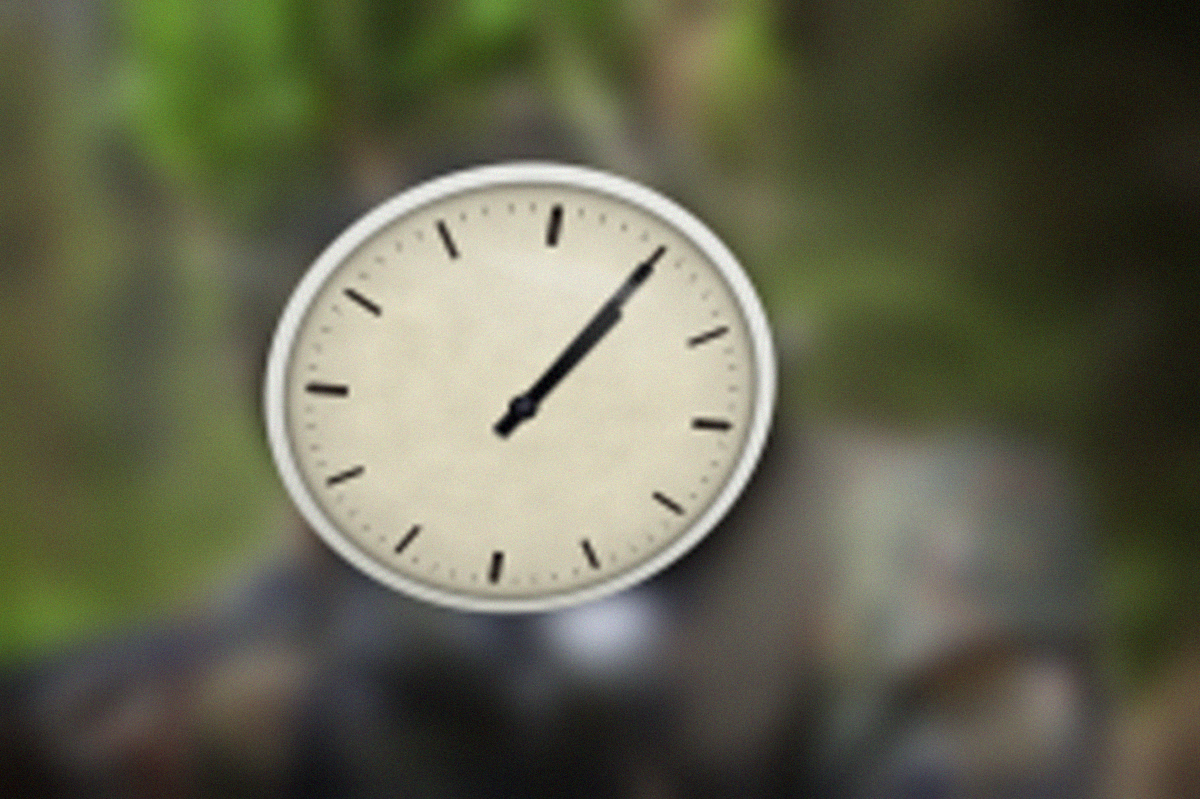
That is **1:05**
